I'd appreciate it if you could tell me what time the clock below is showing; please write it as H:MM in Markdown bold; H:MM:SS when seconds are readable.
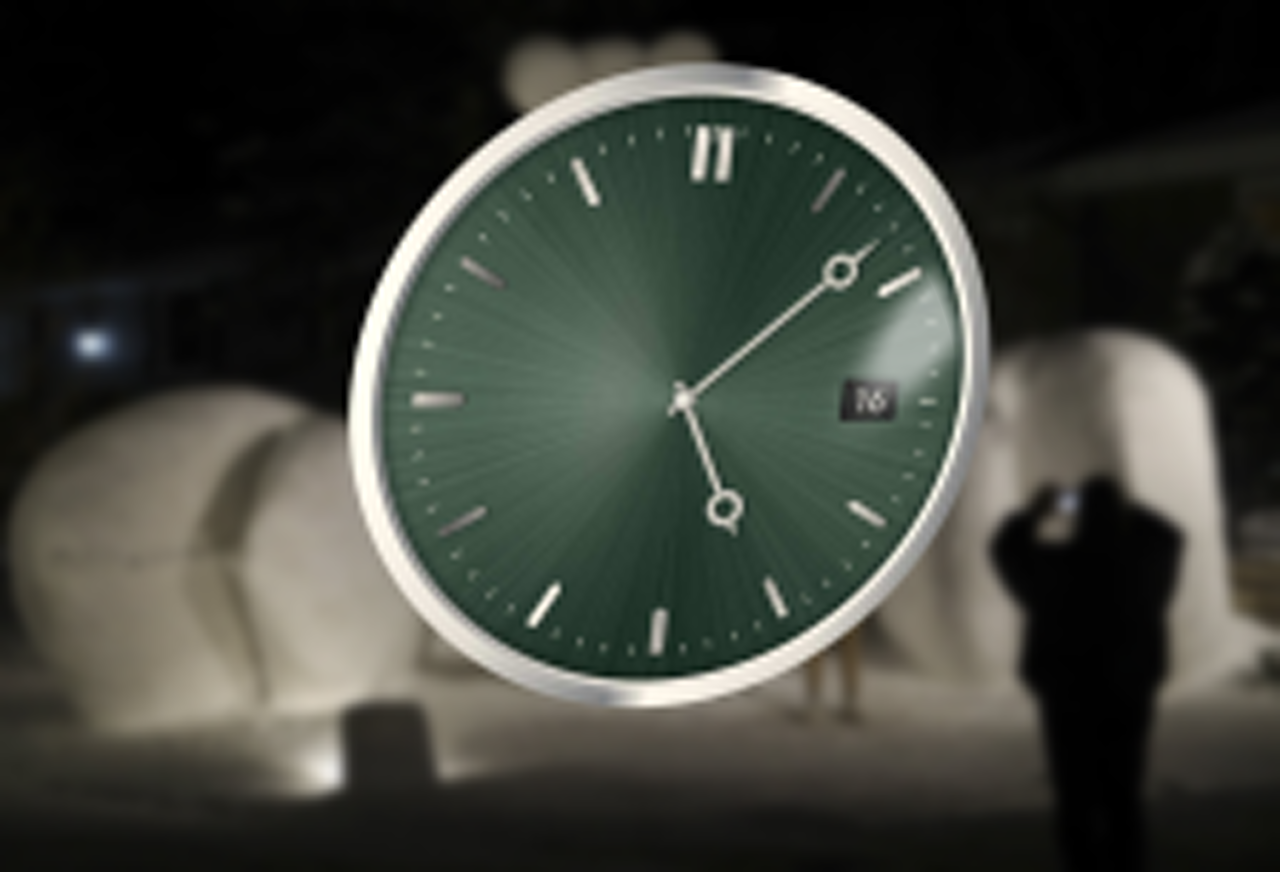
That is **5:08**
